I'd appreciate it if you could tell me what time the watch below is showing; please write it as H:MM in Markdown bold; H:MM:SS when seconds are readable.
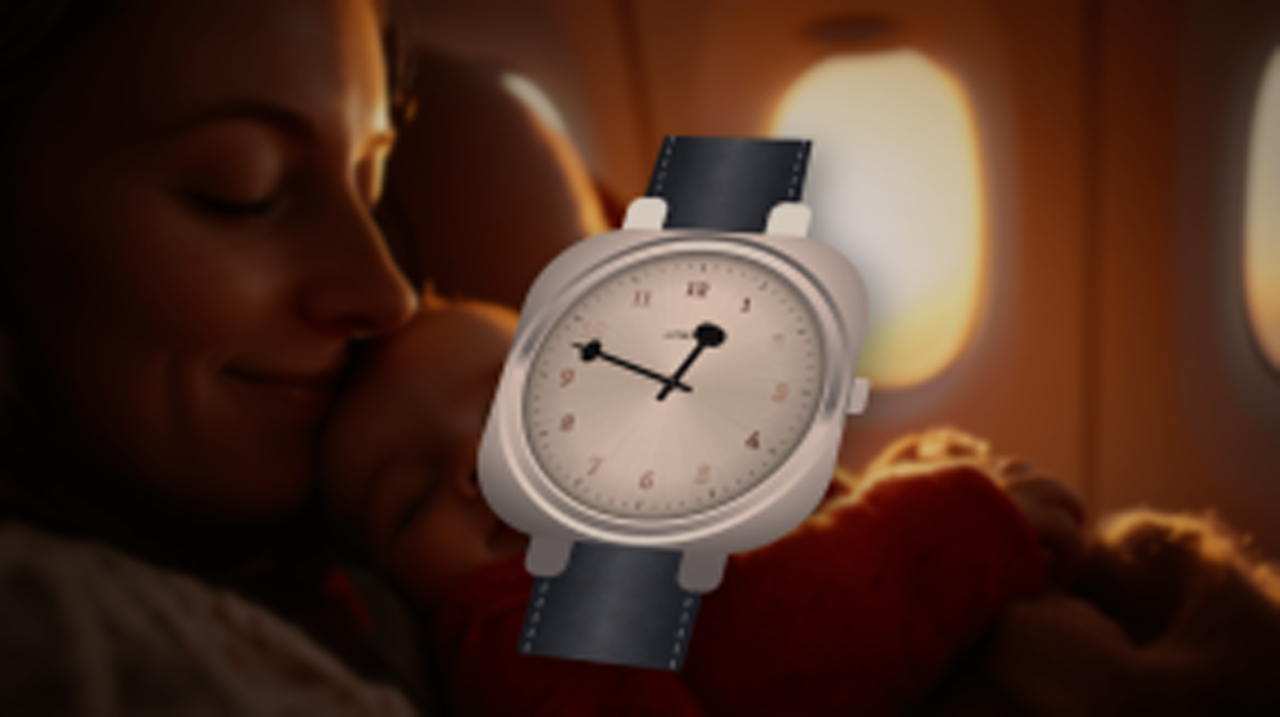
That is **12:48**
